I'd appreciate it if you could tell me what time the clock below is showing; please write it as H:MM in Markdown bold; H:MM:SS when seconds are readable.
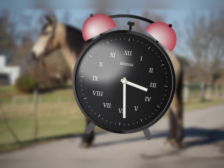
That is **3:29**
